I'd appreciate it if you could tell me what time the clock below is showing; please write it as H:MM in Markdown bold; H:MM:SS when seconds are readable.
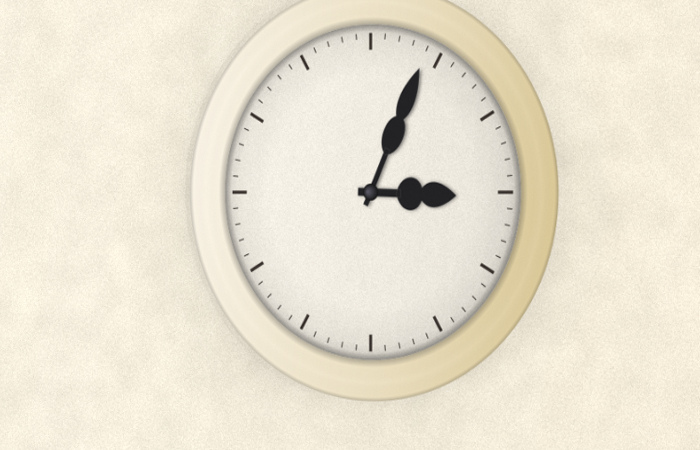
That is **3:04**
